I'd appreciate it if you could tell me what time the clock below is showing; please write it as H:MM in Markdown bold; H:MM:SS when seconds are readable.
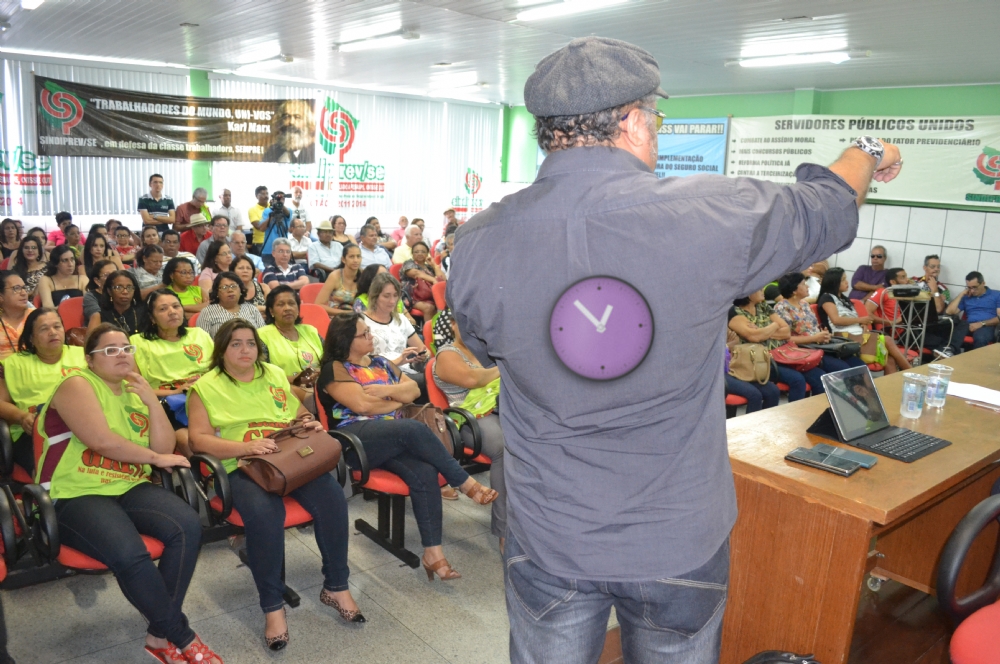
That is **12:53**
